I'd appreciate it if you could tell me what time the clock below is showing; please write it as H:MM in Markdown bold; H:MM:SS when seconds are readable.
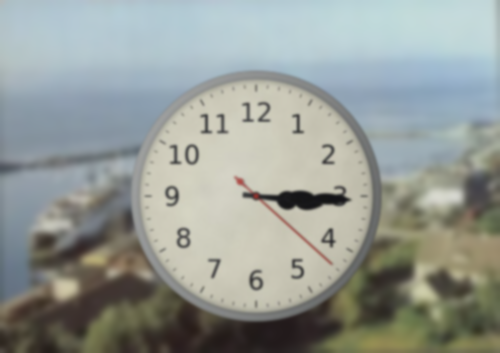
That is **3:15:22**
